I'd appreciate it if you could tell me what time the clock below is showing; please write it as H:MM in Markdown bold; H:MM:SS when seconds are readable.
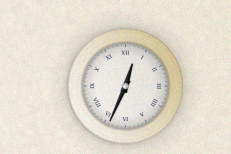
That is **12:34**
